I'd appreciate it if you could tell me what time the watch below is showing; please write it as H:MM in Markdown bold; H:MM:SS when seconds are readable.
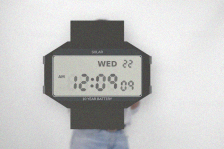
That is **12:09:09**
